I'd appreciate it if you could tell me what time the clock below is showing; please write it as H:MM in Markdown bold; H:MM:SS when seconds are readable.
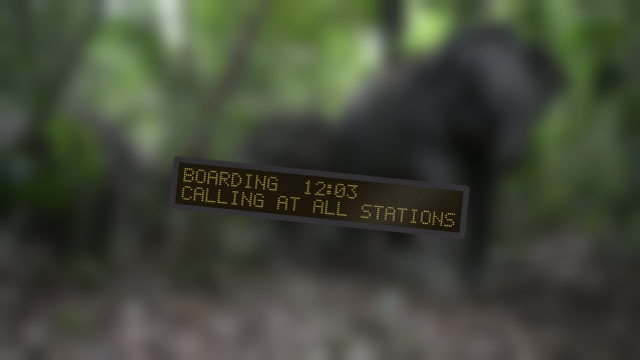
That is **12:03**
